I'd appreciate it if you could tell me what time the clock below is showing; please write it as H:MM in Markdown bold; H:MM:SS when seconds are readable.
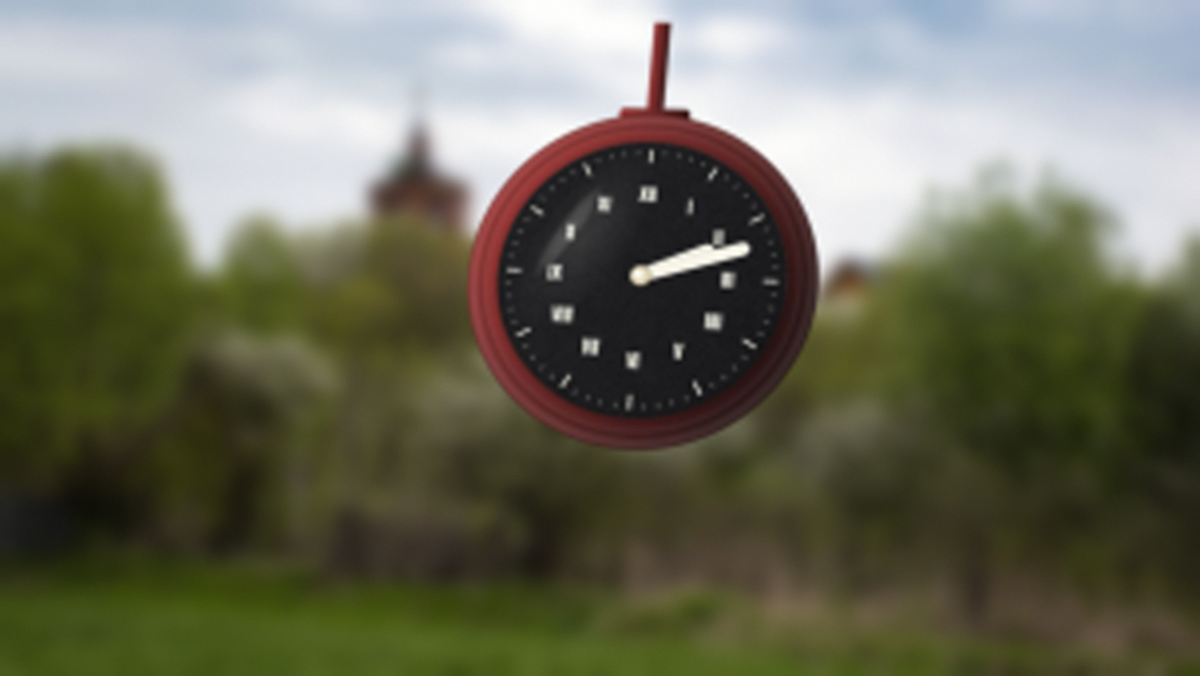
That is **2:12**
